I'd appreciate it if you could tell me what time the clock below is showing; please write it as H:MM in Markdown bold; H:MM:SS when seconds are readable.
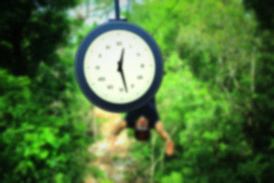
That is **12:28**
